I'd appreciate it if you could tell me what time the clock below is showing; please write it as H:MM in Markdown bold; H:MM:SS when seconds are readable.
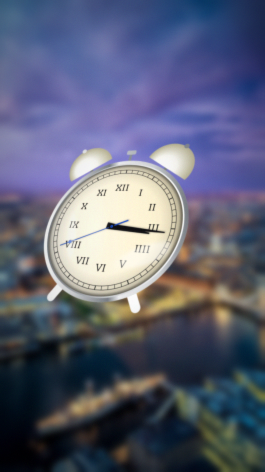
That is **3:15:41**
